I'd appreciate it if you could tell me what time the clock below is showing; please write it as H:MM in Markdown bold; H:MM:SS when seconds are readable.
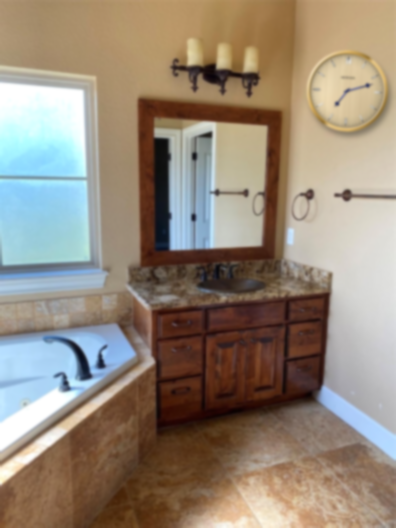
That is **7:12**
